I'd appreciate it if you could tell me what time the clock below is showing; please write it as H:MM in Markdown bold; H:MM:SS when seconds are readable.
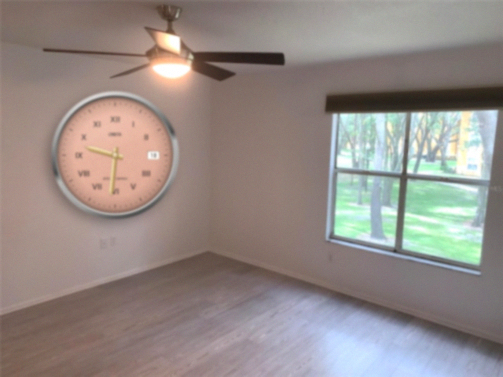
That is **9:31**
